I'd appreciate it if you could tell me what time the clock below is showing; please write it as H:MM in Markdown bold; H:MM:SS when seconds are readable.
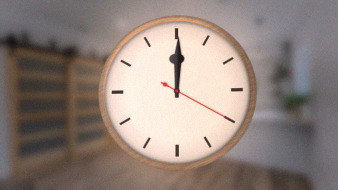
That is **12:00:20**
